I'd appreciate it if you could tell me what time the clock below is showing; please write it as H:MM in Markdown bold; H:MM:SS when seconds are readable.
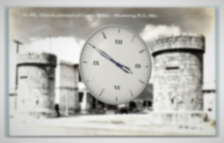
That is **3:50**
